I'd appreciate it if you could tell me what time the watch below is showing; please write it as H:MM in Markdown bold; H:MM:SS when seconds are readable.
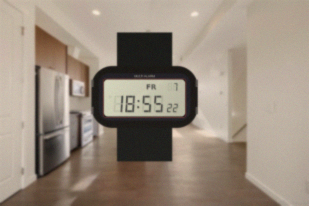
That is **18:55**
